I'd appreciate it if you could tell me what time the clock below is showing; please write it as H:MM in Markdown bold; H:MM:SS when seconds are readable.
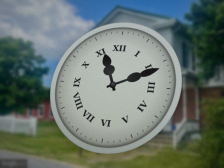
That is **11:11**
